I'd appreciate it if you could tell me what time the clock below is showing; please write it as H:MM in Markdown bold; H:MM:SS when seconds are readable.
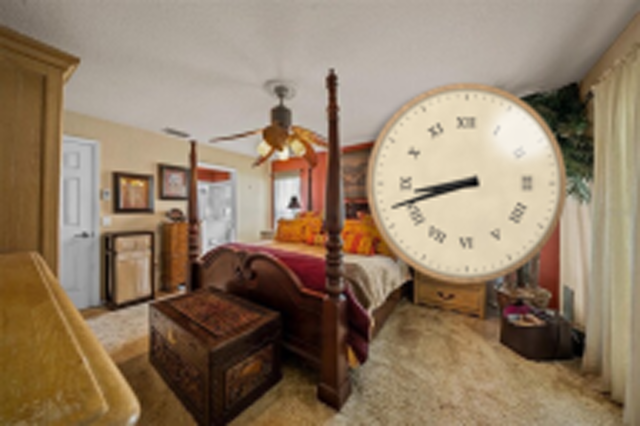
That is **8:42**
